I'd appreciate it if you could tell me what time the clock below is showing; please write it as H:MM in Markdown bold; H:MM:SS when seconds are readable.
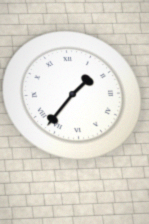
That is **1:37**
